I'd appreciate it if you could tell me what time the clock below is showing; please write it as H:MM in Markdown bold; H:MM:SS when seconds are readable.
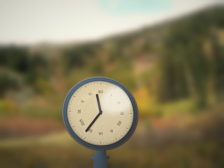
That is **11:36**
